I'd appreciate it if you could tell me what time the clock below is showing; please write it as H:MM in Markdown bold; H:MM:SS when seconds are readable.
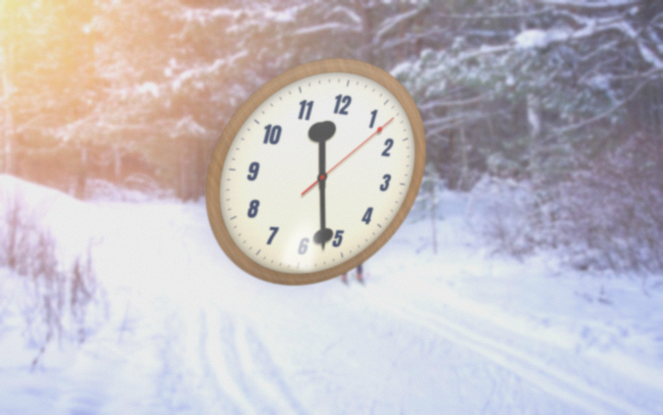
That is **11:27:07**
